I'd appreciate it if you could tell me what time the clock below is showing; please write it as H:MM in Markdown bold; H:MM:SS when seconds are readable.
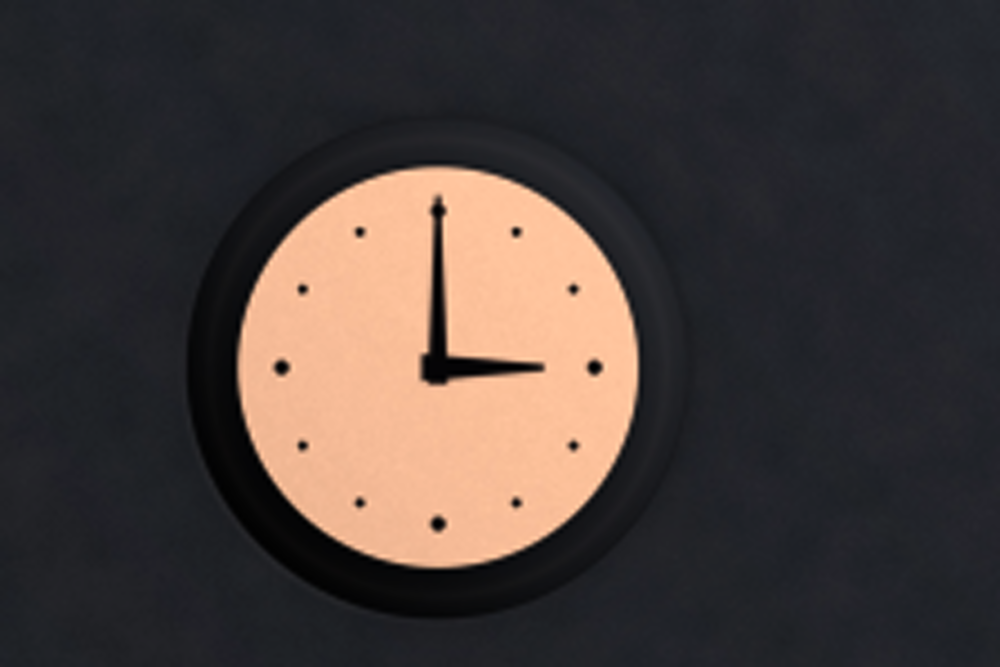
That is **3:00**
